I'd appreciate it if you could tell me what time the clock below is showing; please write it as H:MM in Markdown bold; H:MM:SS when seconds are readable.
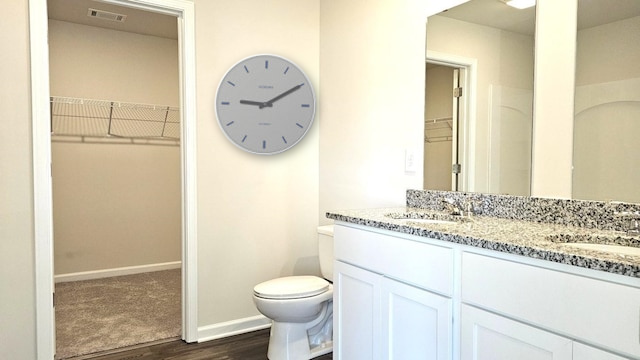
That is **9:10**
